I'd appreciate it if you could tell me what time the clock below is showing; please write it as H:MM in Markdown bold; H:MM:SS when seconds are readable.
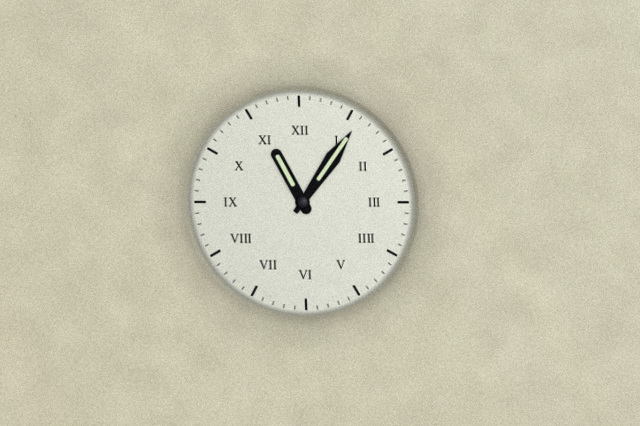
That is **11:06**
